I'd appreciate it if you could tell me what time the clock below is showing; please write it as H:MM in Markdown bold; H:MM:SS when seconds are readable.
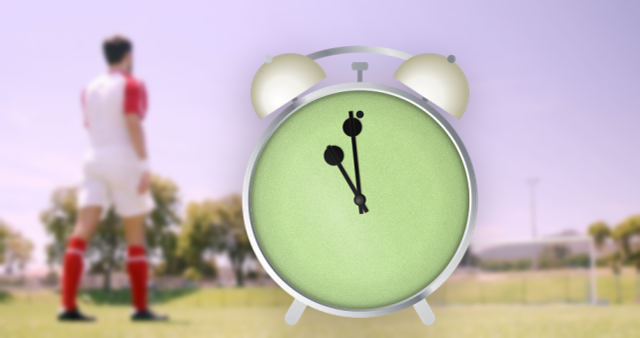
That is **10:59**
